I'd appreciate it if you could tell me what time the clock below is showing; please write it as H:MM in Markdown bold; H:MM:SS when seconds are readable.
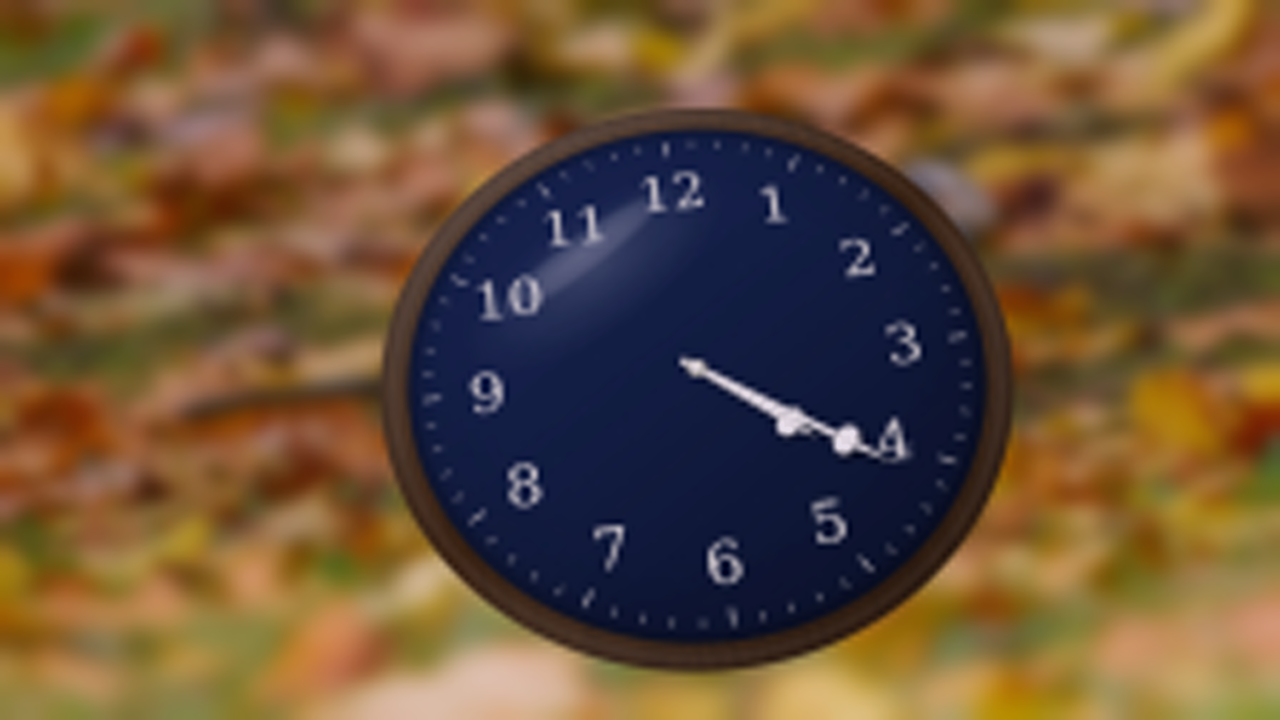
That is **4:21**
